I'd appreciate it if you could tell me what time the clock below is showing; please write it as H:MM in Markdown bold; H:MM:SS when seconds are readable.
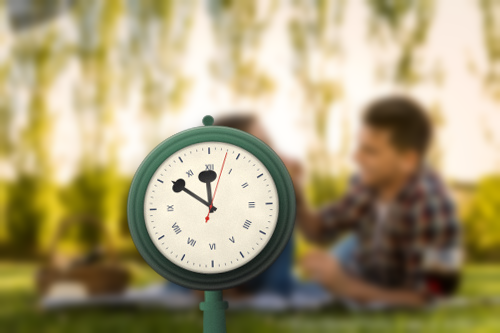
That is **11:51:03**
